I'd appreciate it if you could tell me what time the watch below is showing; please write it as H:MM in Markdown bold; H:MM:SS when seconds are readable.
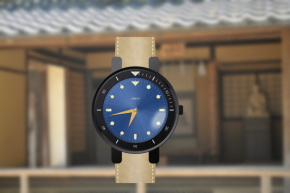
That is **6:43**
